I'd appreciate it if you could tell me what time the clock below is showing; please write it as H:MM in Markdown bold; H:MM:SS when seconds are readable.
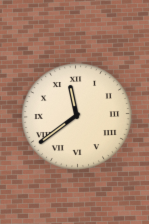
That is **11:39**
